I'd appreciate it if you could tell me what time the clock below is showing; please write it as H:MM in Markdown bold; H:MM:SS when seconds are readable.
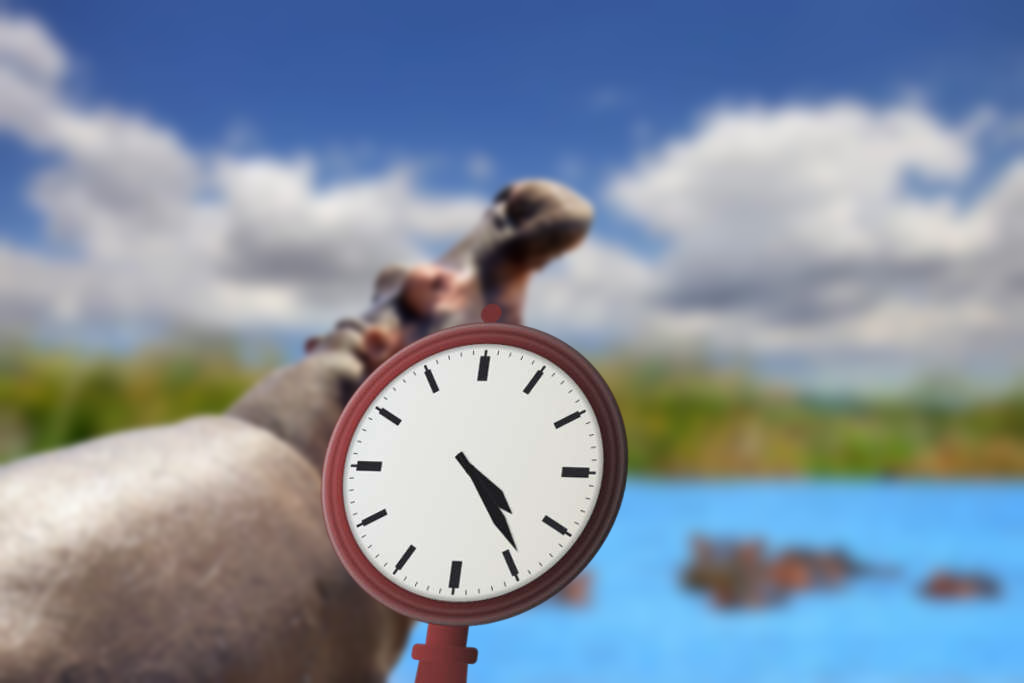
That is **4:24**
